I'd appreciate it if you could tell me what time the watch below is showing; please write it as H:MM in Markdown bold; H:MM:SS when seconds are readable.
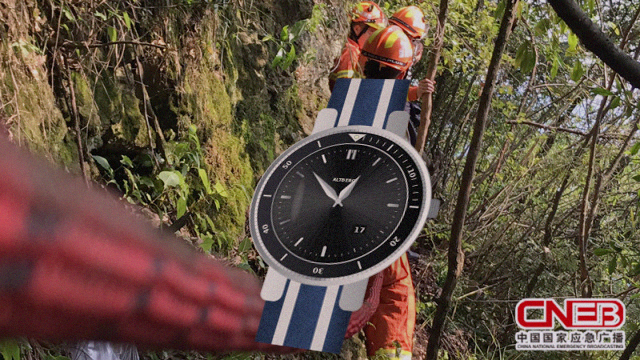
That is **12:52**
